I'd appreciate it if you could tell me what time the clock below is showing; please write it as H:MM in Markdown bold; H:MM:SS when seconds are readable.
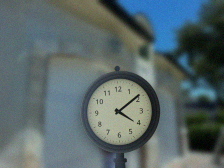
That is **4:09**
